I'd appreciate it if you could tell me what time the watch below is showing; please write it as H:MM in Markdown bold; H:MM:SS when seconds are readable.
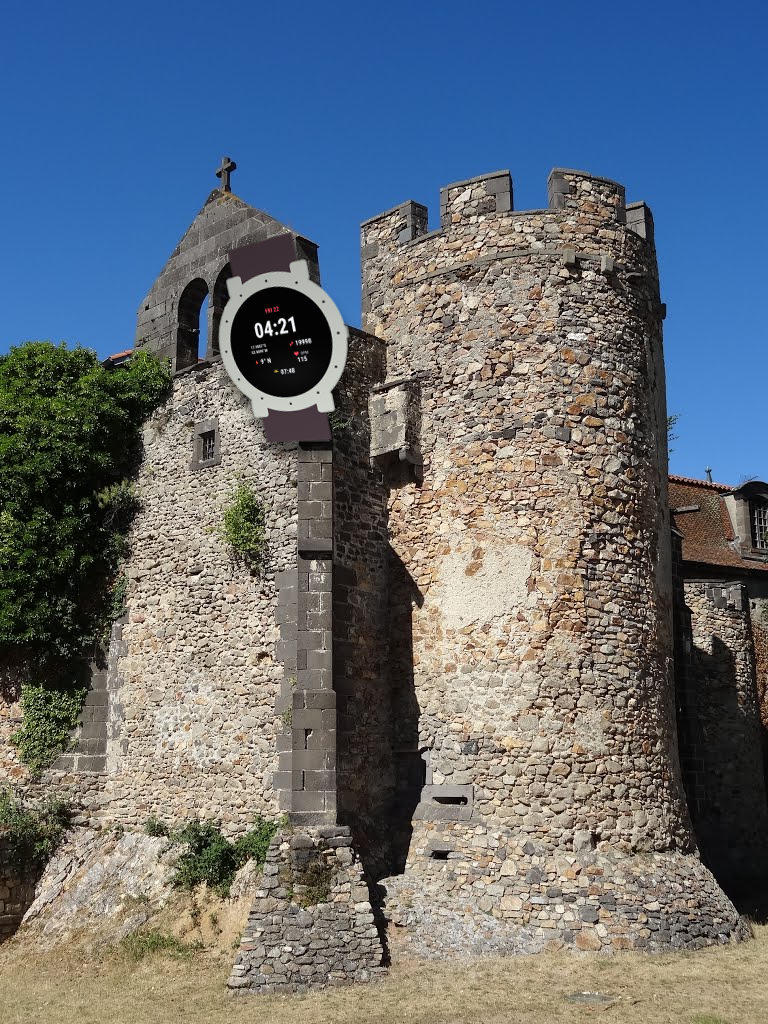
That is **4:21**
